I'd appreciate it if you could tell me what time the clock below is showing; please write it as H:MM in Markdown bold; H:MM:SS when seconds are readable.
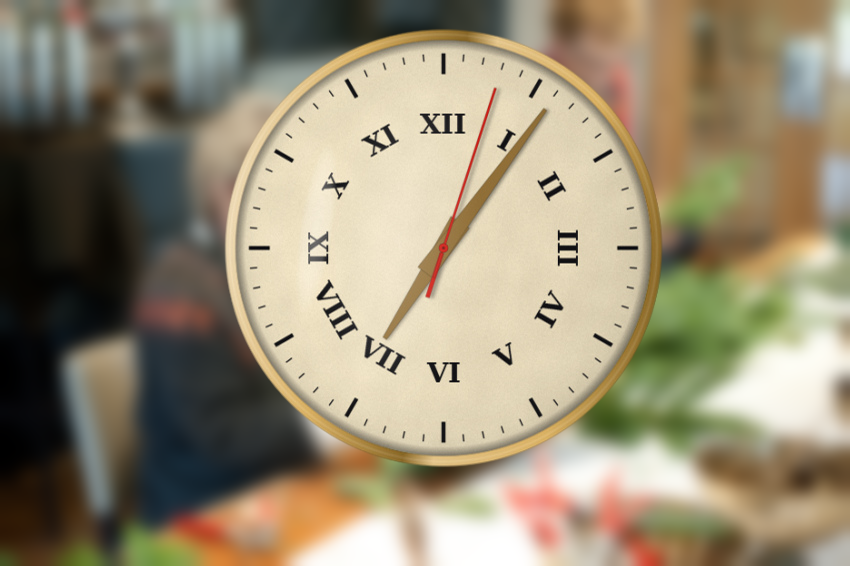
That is **7:06:03**
